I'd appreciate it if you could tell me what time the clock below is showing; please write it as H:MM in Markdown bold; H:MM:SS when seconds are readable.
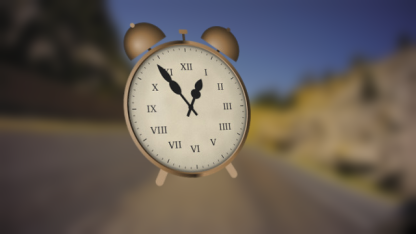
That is **12:54**
